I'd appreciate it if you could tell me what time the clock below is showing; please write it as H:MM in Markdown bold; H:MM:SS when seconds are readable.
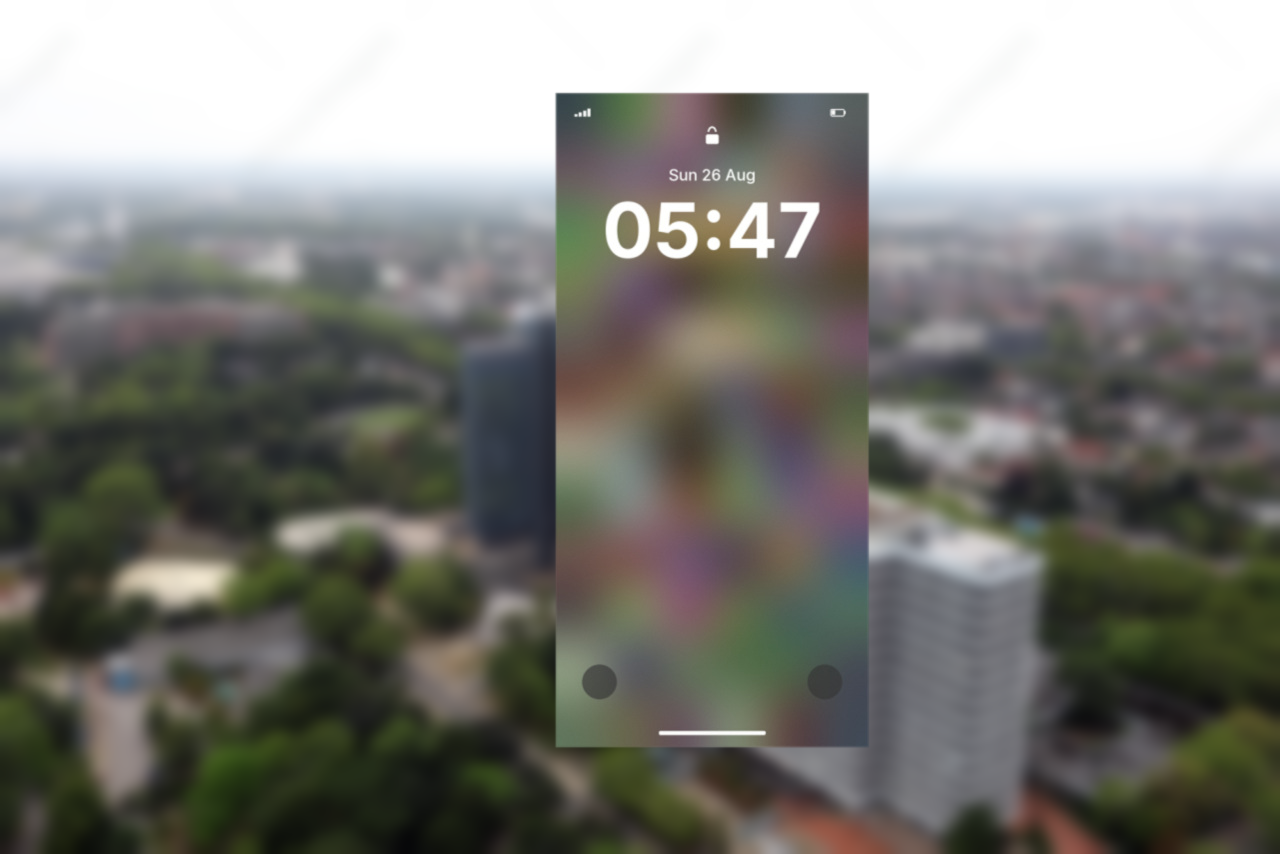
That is **5:47**
